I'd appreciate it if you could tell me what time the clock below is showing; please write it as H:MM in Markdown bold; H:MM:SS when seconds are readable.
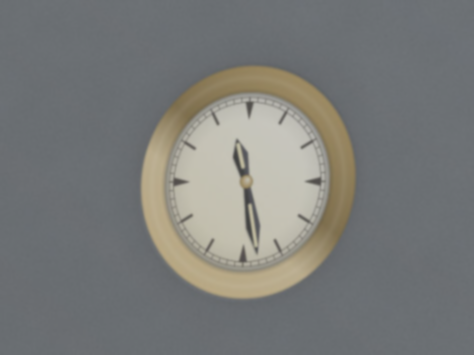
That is **11:28**
